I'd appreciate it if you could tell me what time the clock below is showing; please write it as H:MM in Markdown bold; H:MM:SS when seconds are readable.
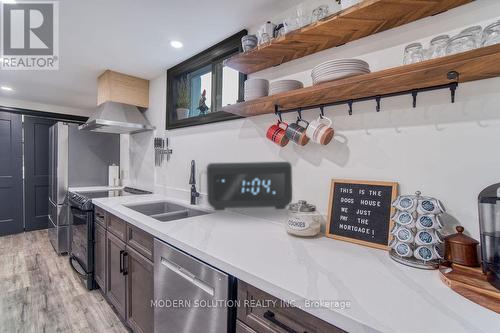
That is **1:04**
